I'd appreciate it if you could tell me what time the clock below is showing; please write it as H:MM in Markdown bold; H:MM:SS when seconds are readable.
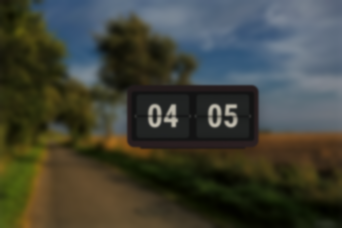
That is **4:05**
